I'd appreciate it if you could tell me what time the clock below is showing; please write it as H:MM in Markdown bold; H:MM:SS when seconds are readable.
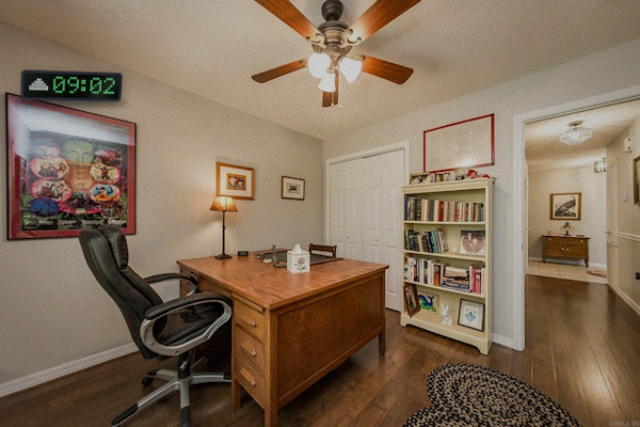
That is **9:02**
